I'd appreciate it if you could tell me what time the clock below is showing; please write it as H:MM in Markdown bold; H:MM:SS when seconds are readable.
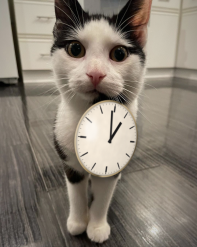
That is **12:59**
